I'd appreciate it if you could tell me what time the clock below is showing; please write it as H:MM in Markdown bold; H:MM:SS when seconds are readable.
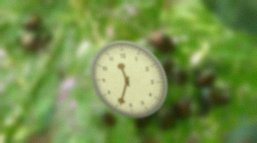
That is **11:34**
